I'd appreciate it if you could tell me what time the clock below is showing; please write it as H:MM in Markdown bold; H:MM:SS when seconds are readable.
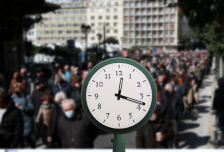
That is **12:18**
